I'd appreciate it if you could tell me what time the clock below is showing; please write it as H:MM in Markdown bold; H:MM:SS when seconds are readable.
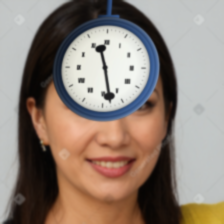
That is **11:28**
